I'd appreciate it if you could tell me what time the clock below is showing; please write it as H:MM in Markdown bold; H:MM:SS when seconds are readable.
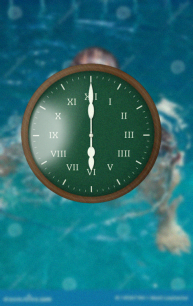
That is **6:00**
